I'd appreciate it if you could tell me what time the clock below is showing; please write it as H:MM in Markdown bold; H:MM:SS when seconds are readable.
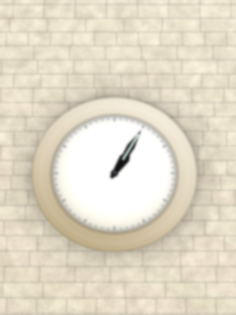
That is **1:05**
